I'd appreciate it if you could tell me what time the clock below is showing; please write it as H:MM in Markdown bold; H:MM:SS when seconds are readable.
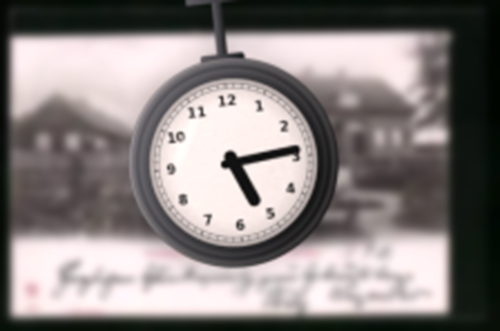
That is **5:14**
